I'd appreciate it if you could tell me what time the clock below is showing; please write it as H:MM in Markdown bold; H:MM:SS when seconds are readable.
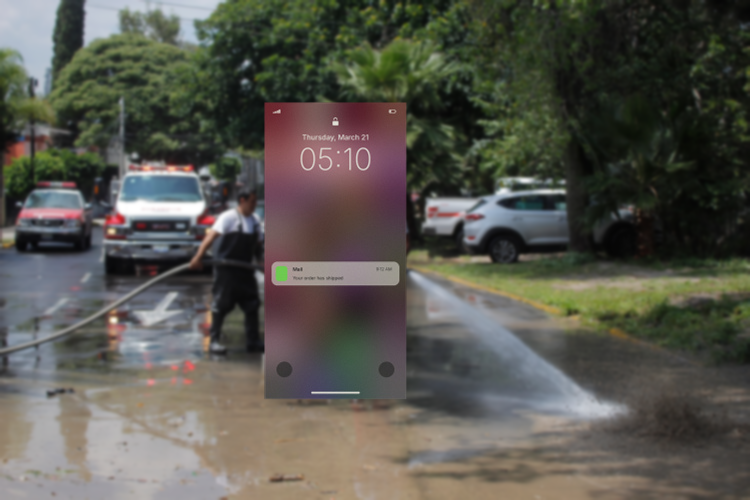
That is **5:10**
